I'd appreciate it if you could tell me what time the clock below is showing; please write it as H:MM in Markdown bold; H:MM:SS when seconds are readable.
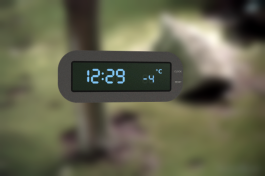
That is **12:29**
